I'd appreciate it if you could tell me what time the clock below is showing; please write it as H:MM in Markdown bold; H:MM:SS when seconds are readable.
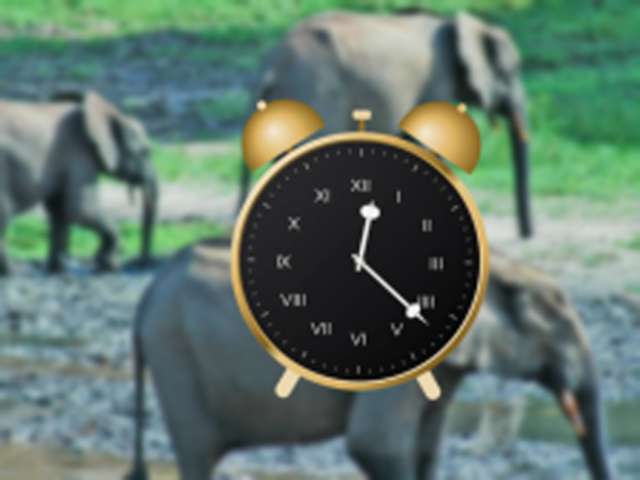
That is **12:22**
